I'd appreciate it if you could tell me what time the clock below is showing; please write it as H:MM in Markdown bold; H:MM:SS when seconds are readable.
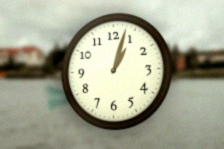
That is **1:03**
